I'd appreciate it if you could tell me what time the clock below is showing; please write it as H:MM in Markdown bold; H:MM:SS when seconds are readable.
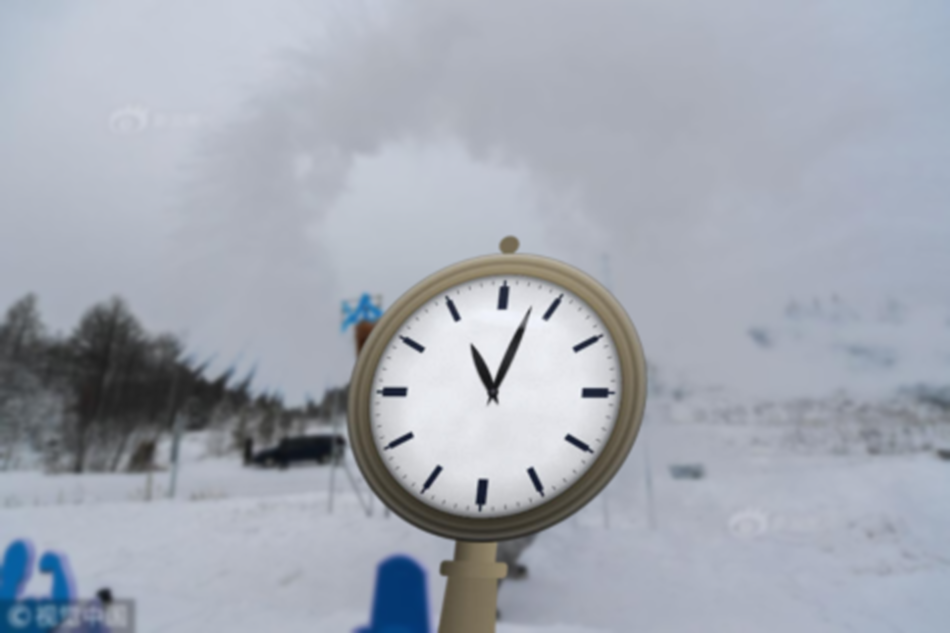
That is **11:03**
